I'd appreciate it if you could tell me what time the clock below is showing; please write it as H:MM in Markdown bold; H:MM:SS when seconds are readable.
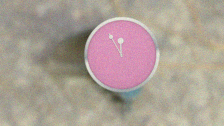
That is **11:55**
